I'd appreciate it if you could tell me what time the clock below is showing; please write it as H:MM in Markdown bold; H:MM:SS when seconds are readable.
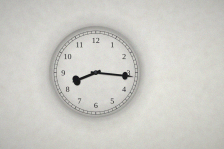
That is **8:16**
